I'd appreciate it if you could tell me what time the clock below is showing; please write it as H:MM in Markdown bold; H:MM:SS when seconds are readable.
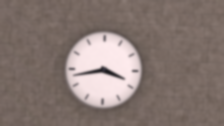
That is **3:43**
